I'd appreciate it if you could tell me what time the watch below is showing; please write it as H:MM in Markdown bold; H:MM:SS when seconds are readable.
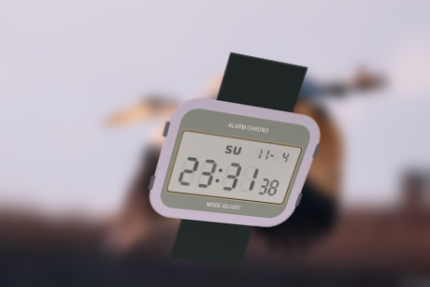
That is **23:31:38**
